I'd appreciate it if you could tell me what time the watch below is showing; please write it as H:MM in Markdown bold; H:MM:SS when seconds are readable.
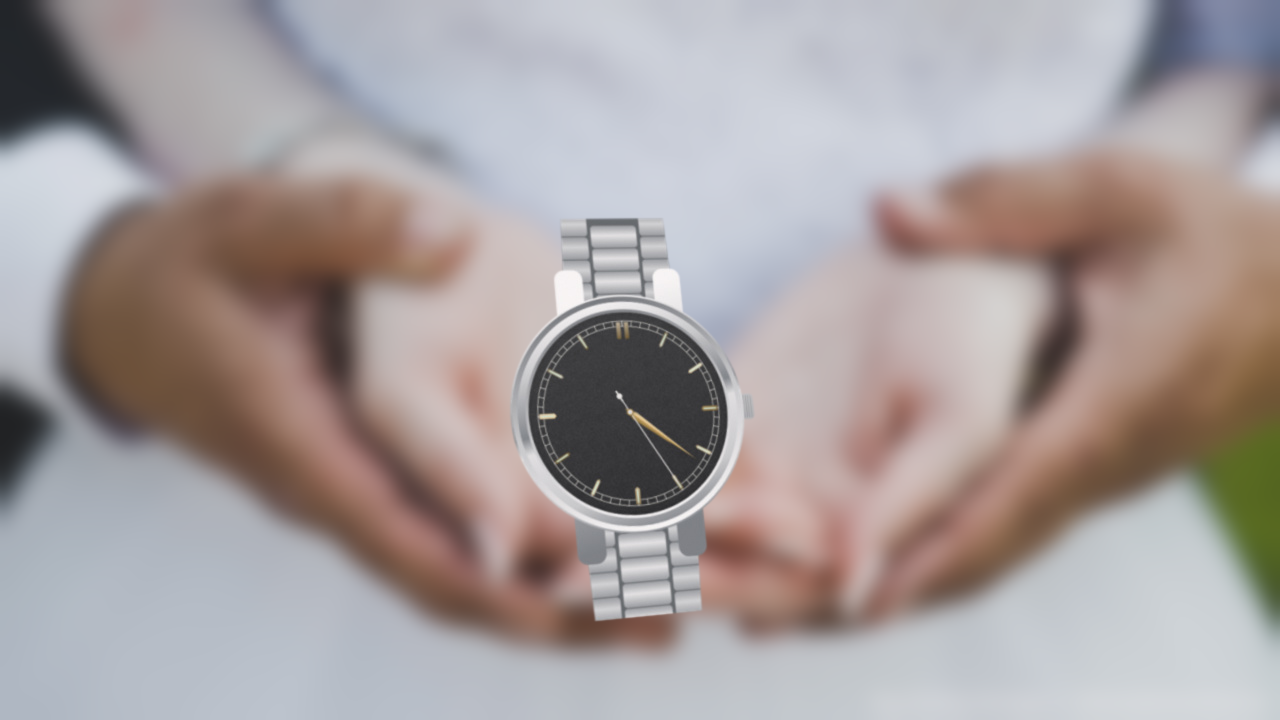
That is **4:21:25**
